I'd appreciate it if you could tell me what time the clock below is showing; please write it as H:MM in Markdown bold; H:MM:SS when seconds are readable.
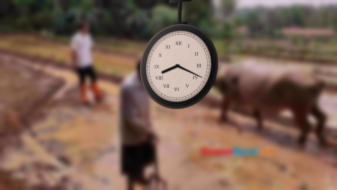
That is **8:19**
